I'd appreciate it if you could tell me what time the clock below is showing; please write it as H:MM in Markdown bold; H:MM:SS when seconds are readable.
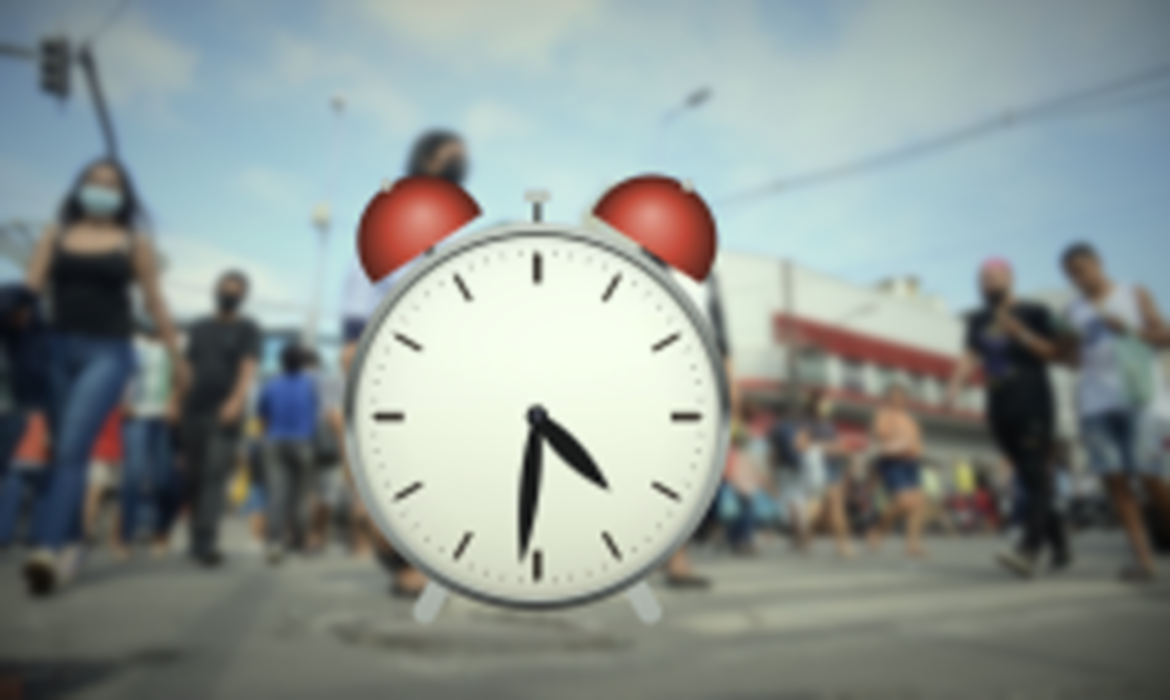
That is **4:31**
